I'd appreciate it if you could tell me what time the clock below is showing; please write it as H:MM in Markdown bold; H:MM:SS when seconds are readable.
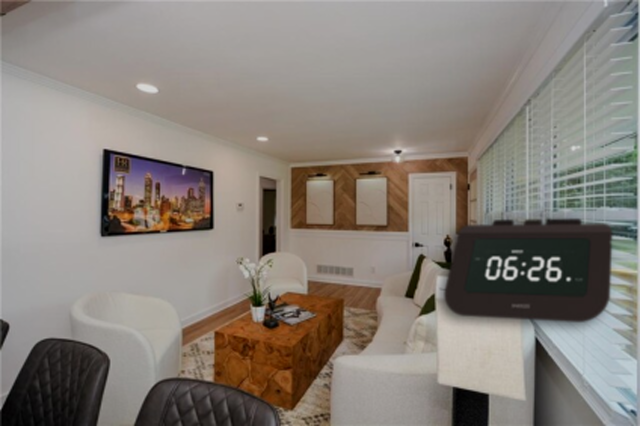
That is **6:26**
